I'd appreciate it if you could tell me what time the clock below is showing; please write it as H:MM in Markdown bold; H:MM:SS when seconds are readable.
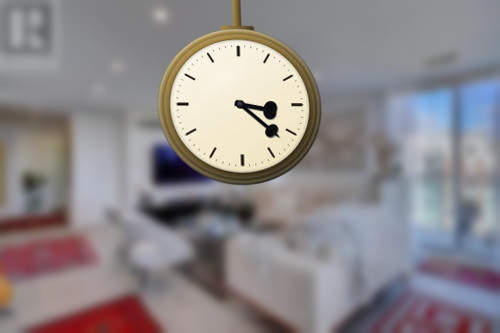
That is **3:22**
